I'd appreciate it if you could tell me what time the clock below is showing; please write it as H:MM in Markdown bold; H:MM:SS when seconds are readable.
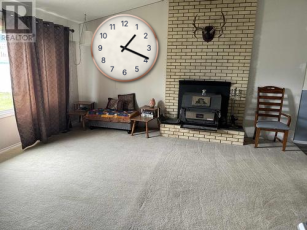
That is **1:19**
